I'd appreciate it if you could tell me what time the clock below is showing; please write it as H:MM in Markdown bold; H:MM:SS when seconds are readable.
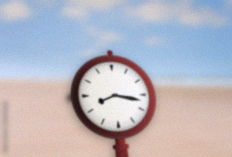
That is **8:17**
